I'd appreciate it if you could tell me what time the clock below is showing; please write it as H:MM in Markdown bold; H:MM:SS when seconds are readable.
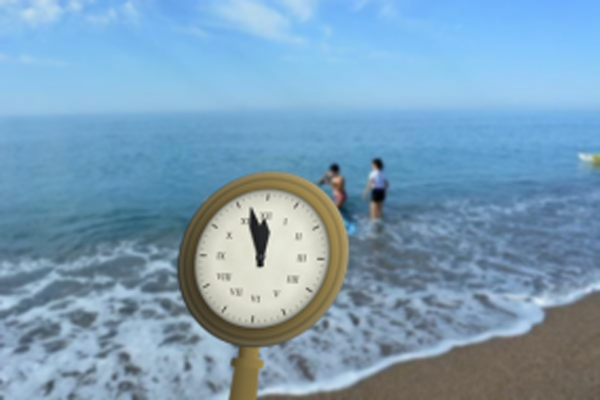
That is **11:57**
